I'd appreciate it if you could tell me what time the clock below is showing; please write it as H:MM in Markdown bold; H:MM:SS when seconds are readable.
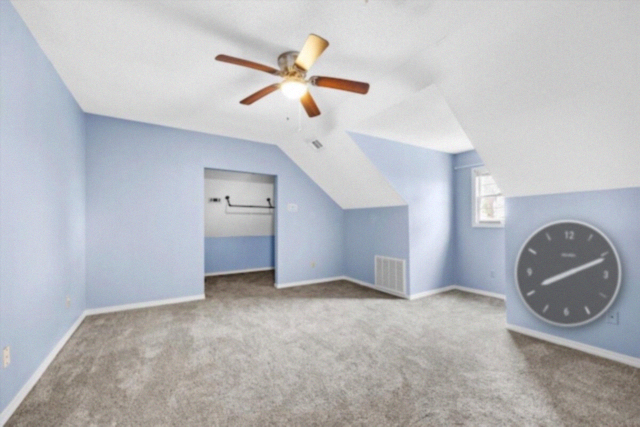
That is **8:11**
